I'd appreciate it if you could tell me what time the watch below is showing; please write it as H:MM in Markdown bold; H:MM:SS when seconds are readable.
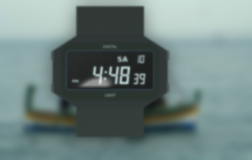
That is **4:48:39**
